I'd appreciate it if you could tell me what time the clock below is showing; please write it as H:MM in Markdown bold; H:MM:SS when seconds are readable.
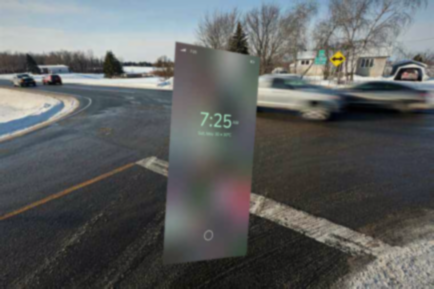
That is **7:25**
